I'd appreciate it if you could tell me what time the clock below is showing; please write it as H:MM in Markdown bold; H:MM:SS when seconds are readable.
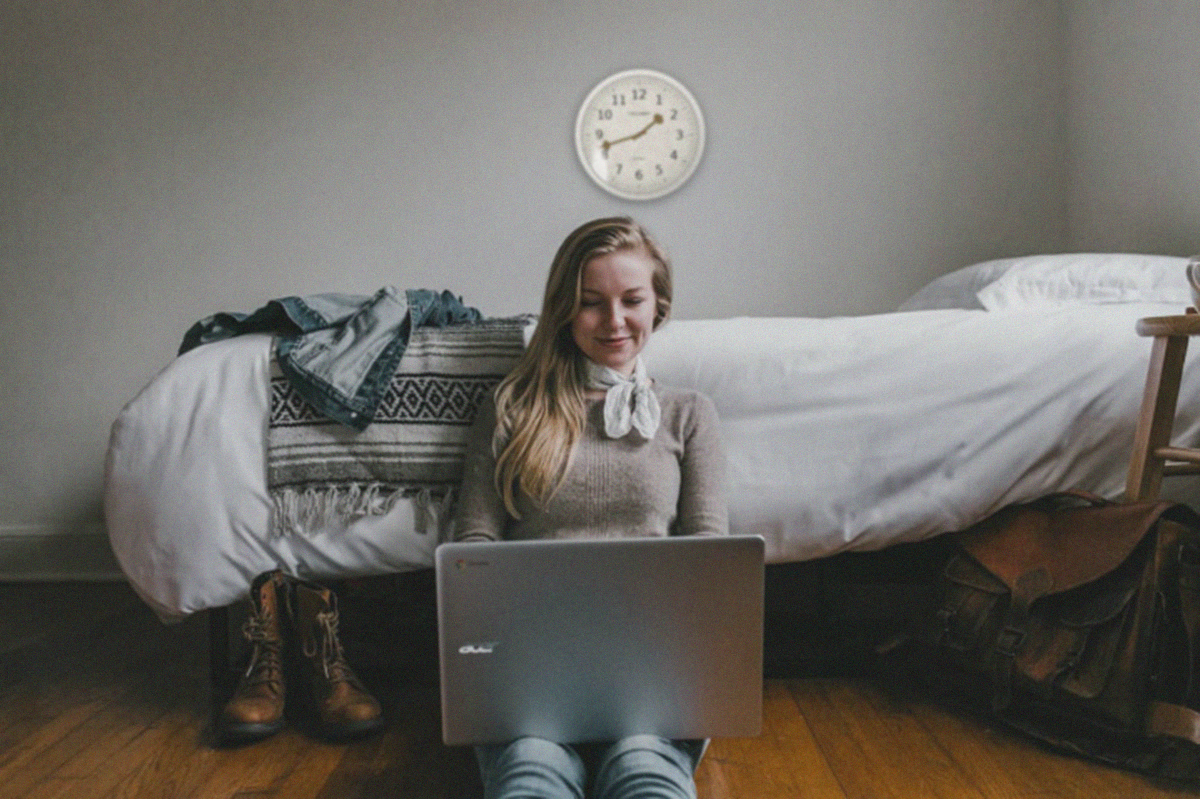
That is **1:42**
